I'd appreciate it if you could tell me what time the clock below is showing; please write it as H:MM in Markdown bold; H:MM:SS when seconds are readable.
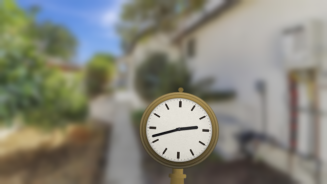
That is **2:42**
